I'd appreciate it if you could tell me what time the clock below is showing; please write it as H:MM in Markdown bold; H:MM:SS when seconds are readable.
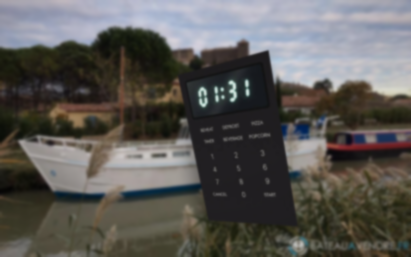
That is **1:31**
